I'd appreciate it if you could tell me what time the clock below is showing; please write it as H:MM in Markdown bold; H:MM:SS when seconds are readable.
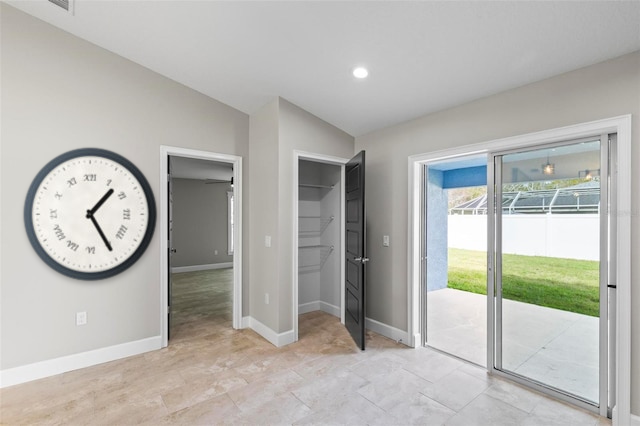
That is **1:25**
